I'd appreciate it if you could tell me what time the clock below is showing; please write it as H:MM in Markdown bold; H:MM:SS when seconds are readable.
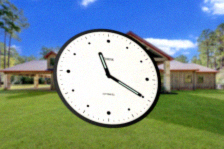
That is **11:20**
